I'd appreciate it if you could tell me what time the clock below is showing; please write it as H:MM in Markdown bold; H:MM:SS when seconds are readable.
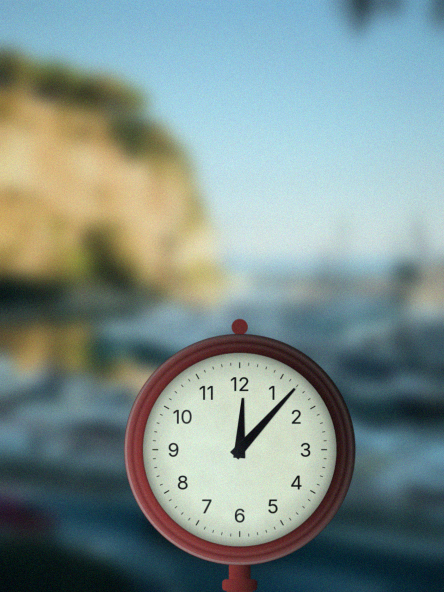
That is **12:07**
